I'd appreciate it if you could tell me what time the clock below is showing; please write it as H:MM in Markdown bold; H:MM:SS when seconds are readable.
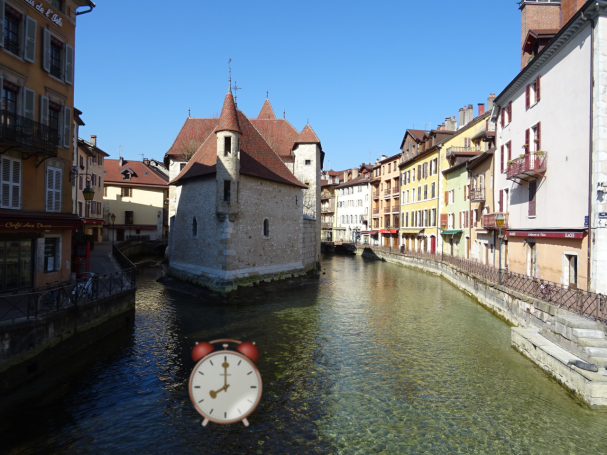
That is **8:00**
